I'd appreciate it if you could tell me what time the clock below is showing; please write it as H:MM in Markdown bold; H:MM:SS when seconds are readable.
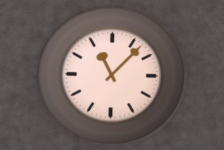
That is **11:07**
